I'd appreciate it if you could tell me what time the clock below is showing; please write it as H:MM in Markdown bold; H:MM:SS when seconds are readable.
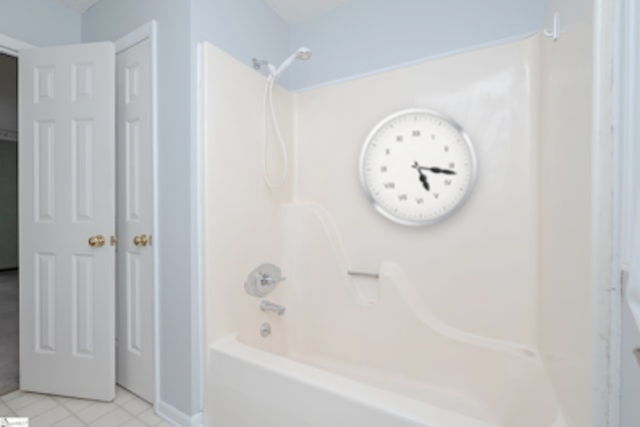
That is **5:17**
